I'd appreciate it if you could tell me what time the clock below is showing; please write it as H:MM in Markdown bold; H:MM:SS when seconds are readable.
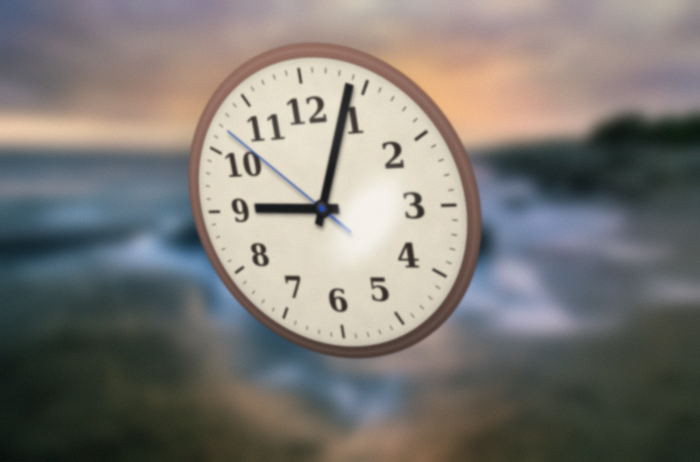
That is **9:03:52**
